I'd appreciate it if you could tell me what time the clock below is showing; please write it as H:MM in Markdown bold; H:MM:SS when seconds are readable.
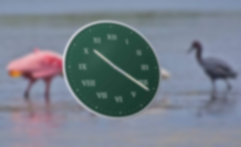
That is **10:21**
